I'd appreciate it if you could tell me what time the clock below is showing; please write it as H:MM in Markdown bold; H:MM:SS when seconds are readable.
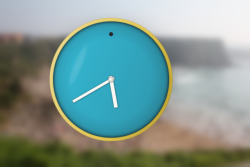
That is **5:40**
